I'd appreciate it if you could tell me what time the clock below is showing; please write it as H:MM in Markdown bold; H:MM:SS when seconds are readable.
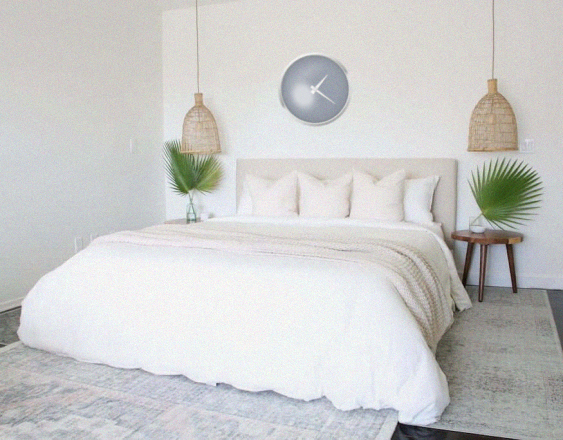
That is **1:21**
